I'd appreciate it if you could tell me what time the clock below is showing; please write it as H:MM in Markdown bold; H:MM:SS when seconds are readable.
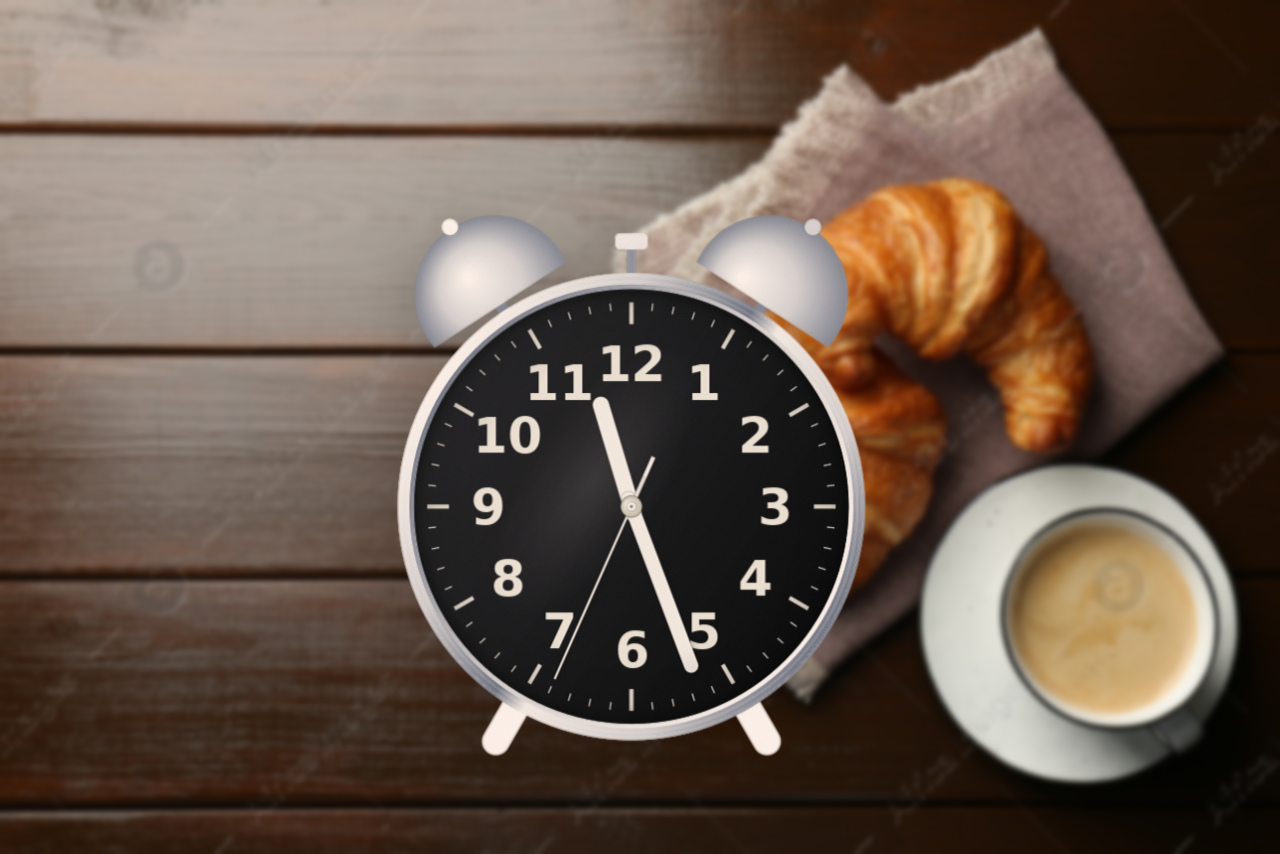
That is **11:26:34**
